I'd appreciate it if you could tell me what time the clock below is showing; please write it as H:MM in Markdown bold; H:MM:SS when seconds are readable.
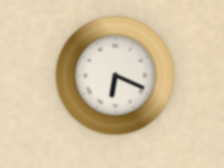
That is **6:19**
